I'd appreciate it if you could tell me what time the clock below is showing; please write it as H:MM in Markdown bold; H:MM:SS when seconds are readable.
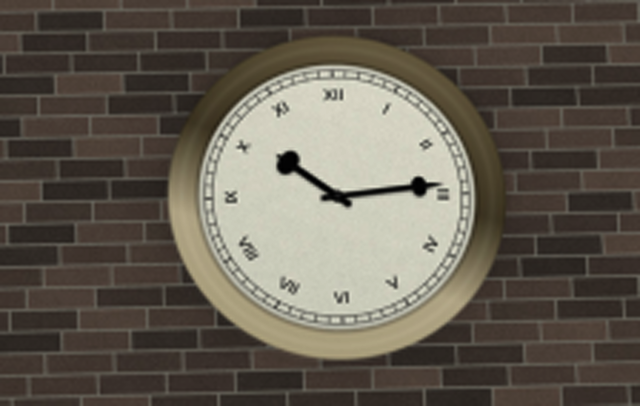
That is **10:14**
